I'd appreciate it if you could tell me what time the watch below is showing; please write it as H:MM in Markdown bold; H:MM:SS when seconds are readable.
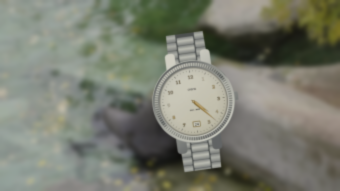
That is **4:23**
